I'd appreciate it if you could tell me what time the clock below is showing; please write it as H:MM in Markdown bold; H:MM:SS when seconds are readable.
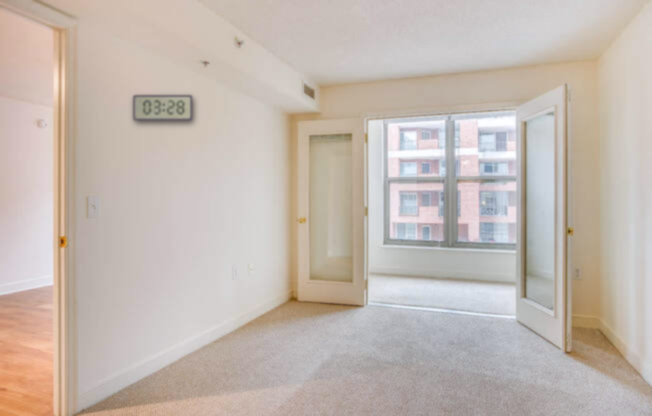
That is **3:28**
